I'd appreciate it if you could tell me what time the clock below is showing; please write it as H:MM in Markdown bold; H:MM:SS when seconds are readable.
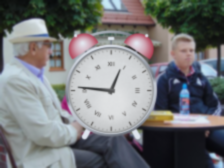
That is **12:46**
